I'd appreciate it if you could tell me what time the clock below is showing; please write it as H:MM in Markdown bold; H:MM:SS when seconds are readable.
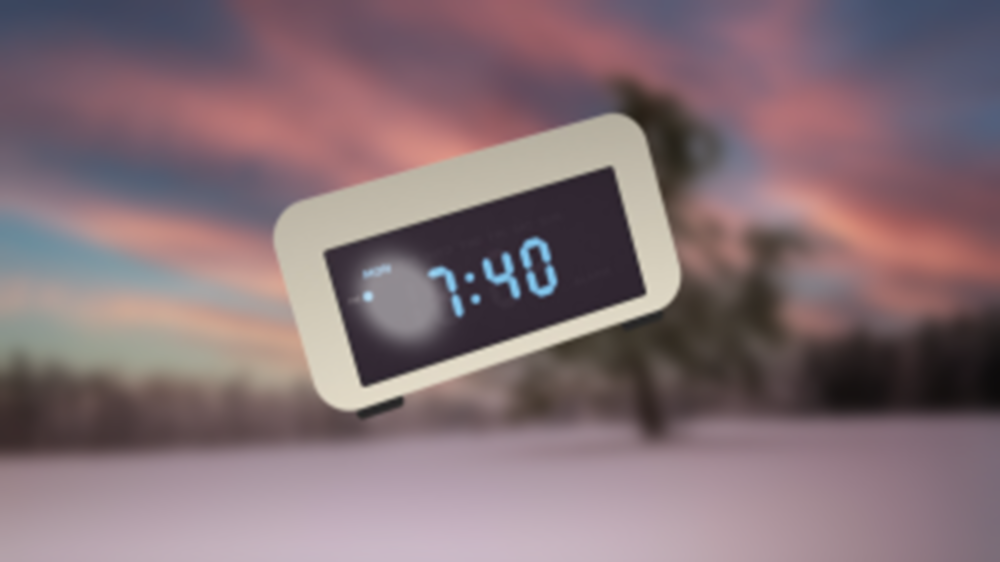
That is **7:40**
